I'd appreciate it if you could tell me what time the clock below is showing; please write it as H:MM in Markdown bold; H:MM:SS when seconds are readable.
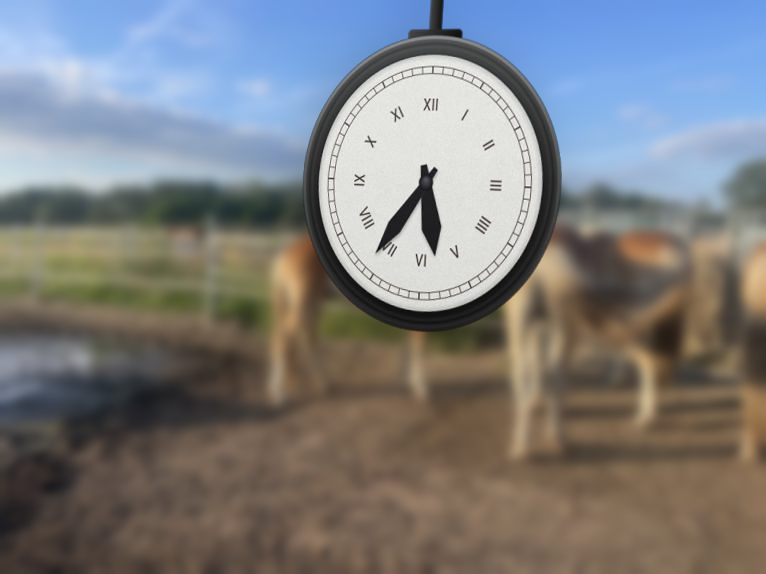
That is **5:36**
